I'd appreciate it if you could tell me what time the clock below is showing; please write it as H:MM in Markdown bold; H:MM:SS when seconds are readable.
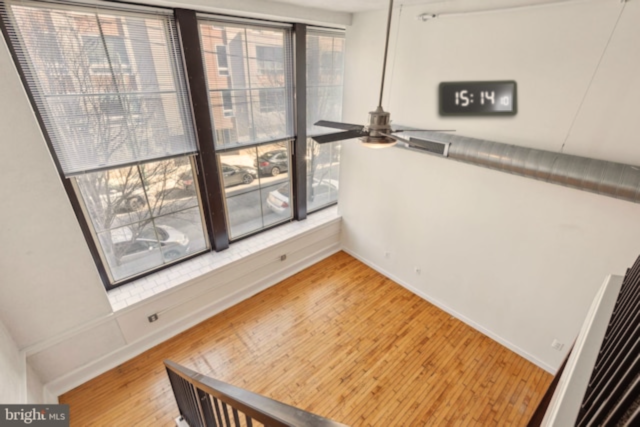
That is **15:14**
